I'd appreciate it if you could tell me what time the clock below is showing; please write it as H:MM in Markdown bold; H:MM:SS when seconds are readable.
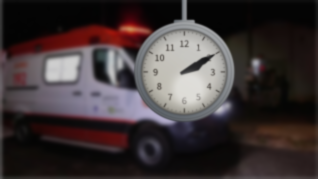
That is **2:10**
